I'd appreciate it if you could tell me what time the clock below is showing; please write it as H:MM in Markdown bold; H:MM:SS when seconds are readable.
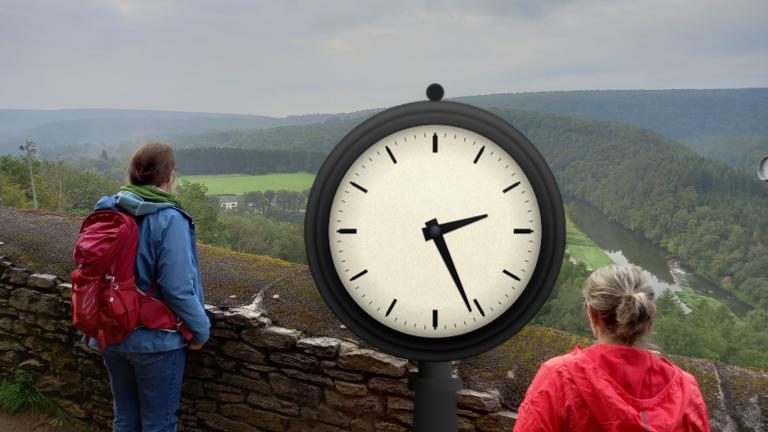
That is **2:26**
